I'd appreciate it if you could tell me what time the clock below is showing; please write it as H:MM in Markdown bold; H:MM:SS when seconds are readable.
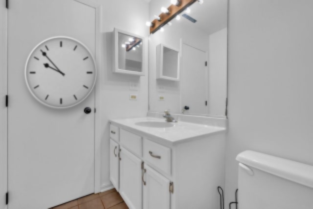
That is **9:53**
